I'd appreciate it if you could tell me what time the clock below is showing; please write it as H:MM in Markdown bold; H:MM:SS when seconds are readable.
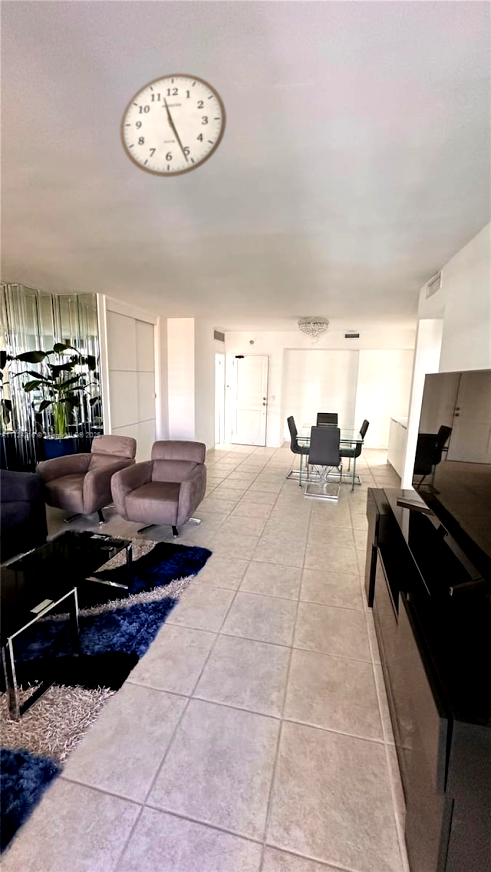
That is **11:26**
